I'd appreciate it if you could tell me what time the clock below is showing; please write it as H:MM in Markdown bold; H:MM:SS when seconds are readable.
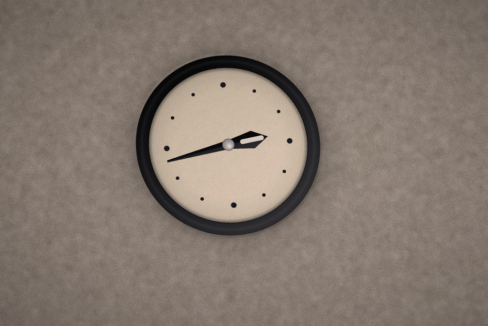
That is **2:43**
